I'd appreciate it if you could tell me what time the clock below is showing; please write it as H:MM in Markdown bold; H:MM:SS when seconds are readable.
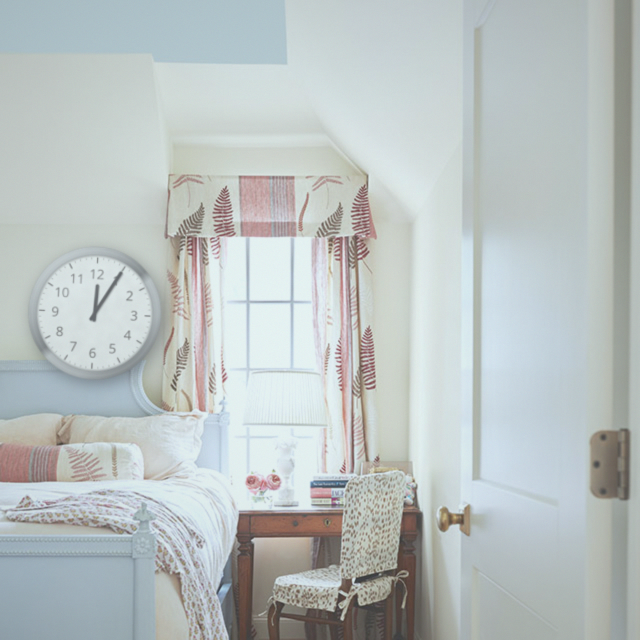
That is **12:05**
